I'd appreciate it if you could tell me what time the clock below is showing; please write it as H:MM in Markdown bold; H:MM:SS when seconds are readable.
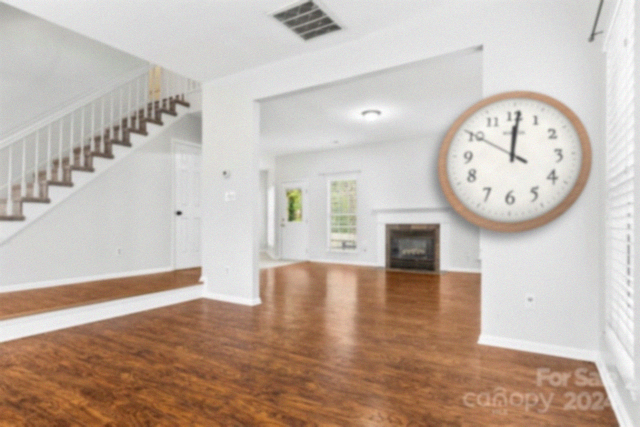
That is **12:00:50**
